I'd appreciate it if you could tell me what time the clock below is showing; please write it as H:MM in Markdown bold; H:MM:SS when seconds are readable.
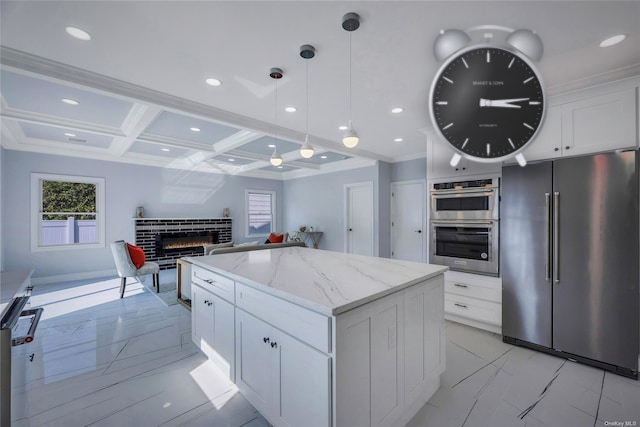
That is **3:14**
